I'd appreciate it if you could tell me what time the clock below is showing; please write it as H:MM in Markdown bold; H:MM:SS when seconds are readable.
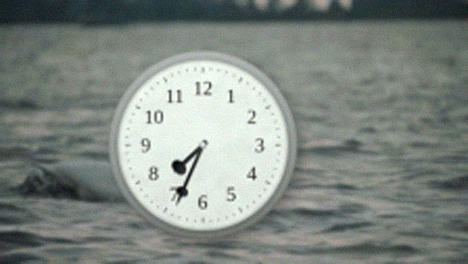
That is **7:34**
